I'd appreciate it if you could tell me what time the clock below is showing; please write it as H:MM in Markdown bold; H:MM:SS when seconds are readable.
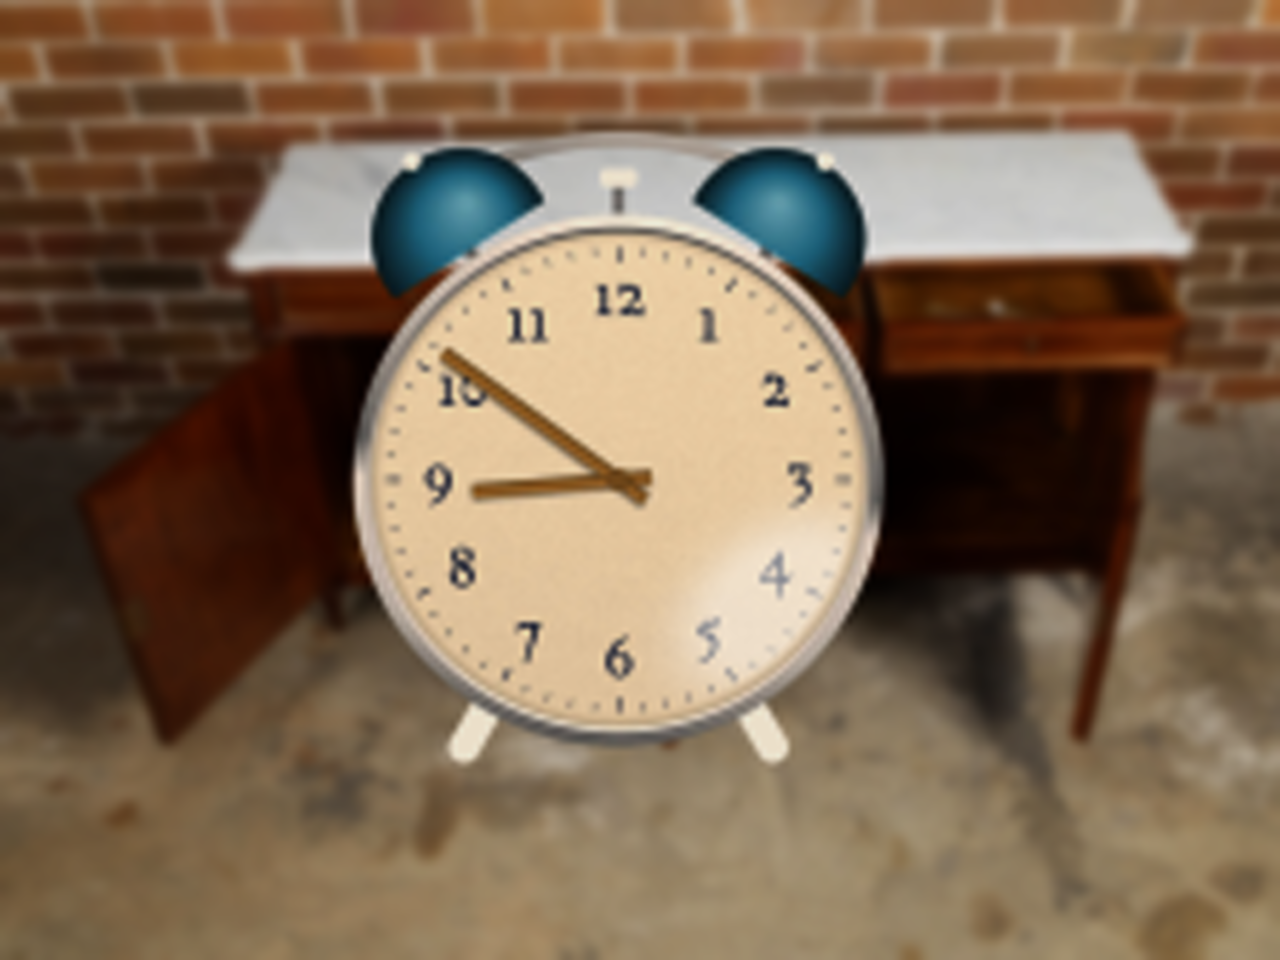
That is **8:51**
